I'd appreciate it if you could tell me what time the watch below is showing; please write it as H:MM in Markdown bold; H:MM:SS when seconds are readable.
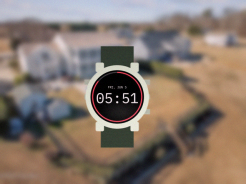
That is **5:51**
